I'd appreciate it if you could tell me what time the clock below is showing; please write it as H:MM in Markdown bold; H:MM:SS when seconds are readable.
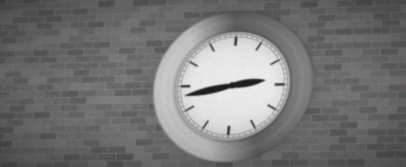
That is **2:43**
